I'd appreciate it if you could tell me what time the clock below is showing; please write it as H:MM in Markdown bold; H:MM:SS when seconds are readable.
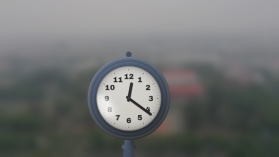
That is **12:21**
